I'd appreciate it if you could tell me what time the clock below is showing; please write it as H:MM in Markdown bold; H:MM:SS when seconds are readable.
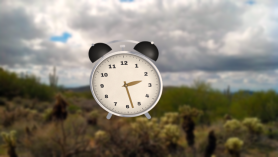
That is **2:28**
